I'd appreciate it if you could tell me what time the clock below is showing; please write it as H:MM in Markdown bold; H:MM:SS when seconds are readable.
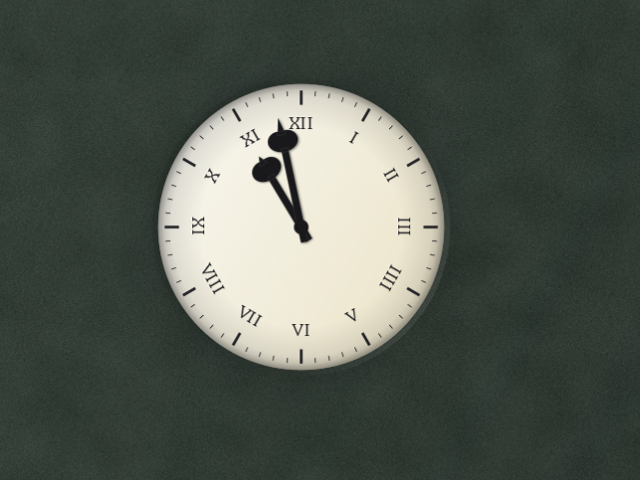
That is **10:58**
